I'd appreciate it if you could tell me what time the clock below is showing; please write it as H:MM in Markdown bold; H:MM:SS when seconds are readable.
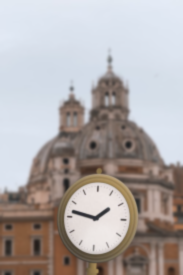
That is **1:47**
